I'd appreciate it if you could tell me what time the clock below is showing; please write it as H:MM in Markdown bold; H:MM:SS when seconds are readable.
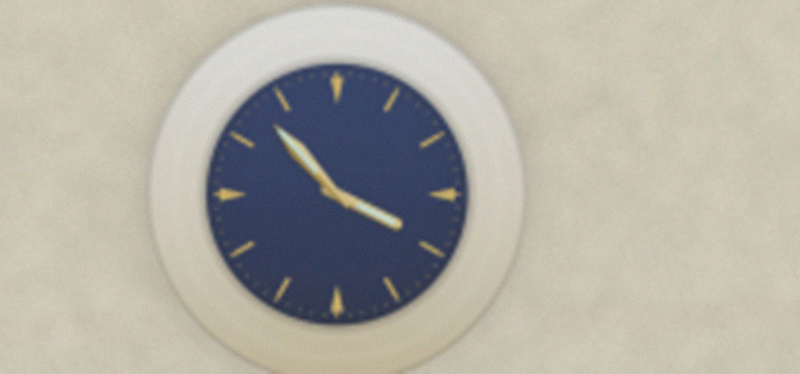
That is **3:53**
